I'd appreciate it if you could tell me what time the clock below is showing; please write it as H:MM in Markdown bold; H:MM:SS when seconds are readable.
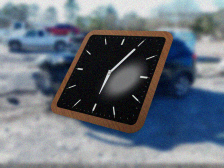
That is **6:05**
